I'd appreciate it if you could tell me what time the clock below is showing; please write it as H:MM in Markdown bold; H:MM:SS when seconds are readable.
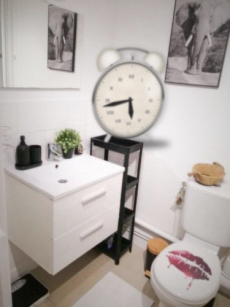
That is **5:43**
